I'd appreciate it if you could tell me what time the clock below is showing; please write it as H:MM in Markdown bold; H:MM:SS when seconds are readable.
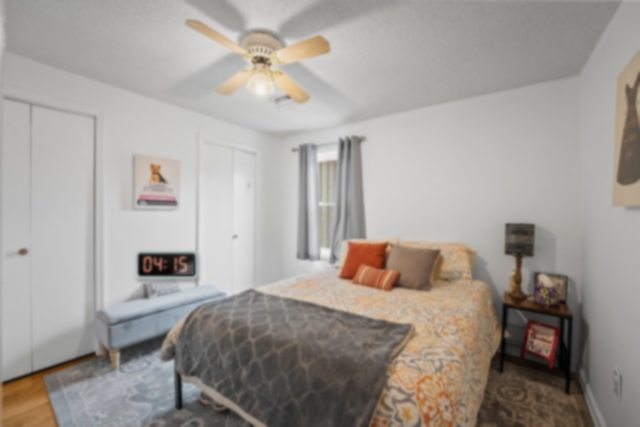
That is **4:15**
